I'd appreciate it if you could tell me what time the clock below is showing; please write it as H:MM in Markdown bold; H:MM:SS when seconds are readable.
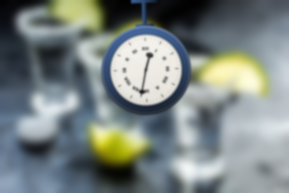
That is **12:32**
